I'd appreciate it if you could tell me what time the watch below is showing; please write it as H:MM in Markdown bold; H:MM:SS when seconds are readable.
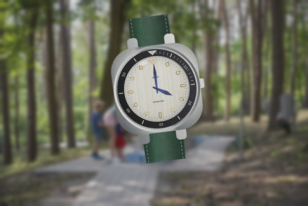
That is **4:00**
